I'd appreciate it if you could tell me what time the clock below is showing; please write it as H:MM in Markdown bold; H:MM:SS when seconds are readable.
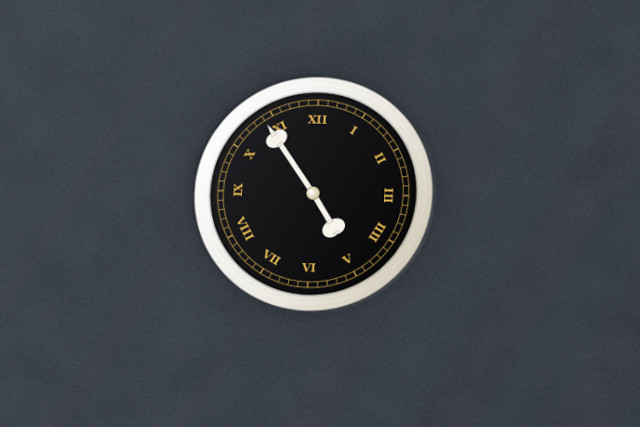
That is **4:54**
